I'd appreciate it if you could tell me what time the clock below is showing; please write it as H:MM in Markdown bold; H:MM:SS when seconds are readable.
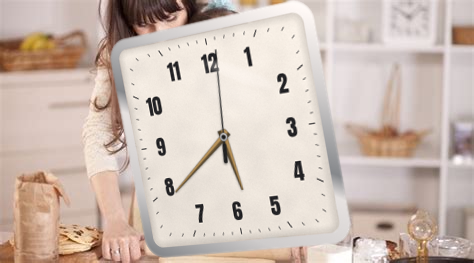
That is **5:39:01**
